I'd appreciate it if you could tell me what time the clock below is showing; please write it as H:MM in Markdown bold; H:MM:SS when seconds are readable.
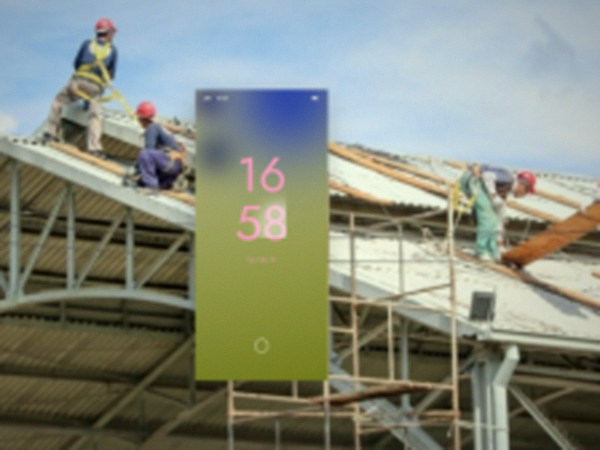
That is **16:58**
